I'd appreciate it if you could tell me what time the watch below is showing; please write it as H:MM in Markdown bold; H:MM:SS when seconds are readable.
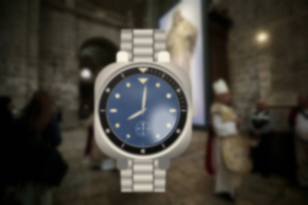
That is **8:01**
